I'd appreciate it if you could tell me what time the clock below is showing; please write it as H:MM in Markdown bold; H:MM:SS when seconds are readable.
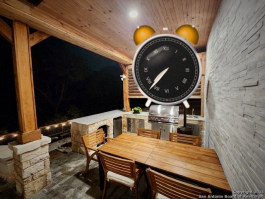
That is **7:37**
